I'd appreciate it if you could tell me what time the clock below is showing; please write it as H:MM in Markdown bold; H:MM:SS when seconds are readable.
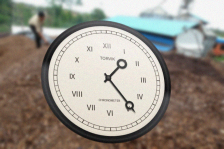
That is **1:24**
